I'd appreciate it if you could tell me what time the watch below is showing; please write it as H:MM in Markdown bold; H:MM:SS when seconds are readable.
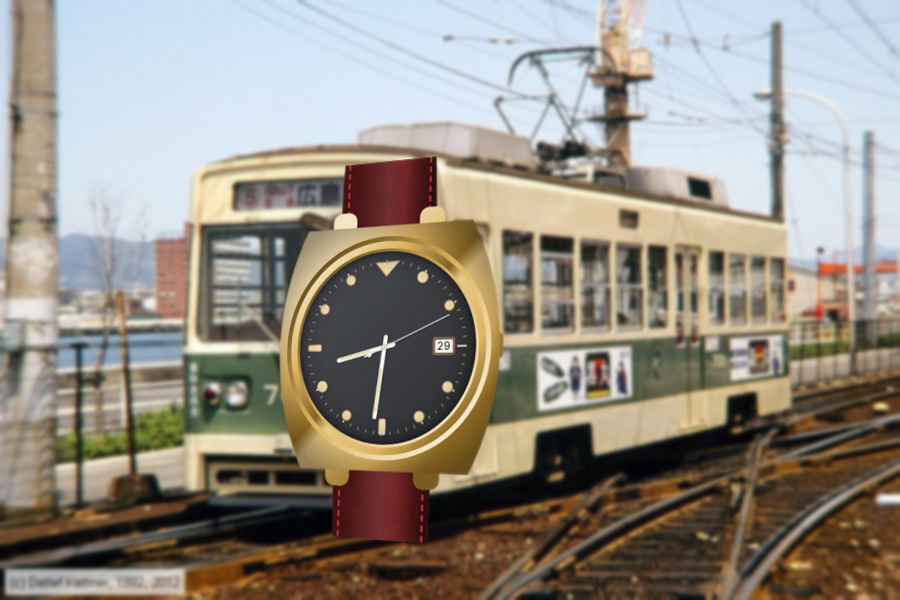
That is **8:31:11**
